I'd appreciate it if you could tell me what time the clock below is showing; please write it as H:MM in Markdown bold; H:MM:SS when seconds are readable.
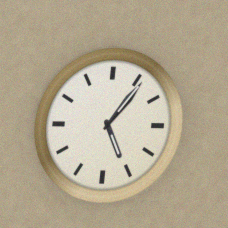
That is **5:06**
